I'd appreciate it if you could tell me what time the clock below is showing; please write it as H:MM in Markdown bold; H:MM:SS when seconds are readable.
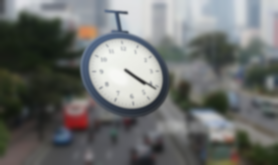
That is **4:21**
